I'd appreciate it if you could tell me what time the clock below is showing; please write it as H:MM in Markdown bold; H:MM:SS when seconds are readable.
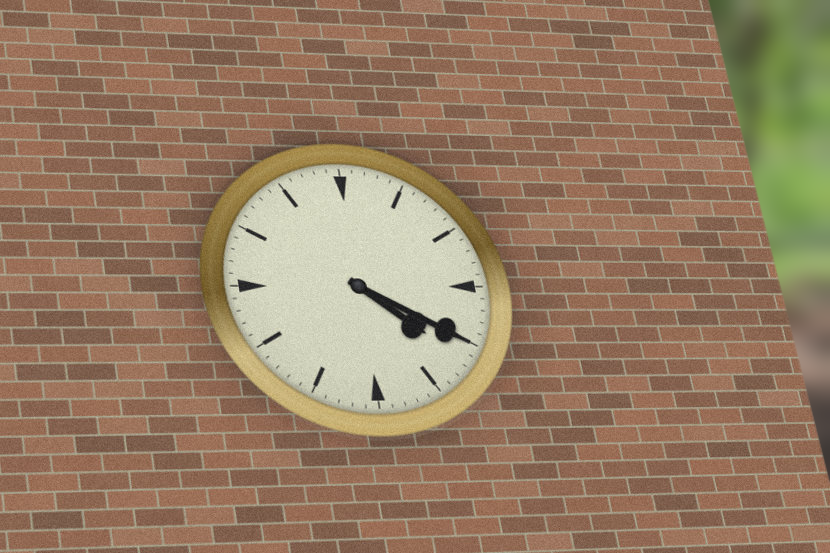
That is **4:20**
